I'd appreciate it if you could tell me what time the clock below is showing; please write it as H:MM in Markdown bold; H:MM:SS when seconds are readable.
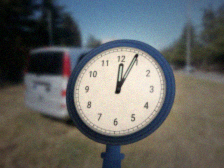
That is **12:04**
